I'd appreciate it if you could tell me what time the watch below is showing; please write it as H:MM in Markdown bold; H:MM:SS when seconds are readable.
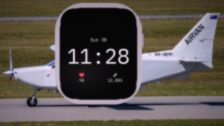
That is **11:28**
